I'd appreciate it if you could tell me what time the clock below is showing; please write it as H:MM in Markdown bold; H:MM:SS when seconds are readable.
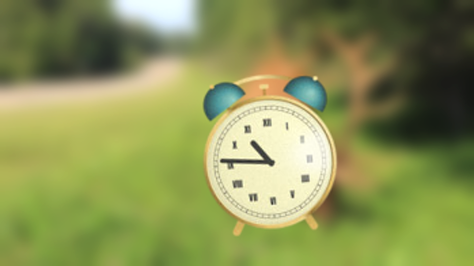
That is **10:46**
